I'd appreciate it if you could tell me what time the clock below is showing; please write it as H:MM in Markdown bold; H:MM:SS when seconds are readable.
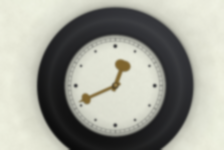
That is **12:41**
